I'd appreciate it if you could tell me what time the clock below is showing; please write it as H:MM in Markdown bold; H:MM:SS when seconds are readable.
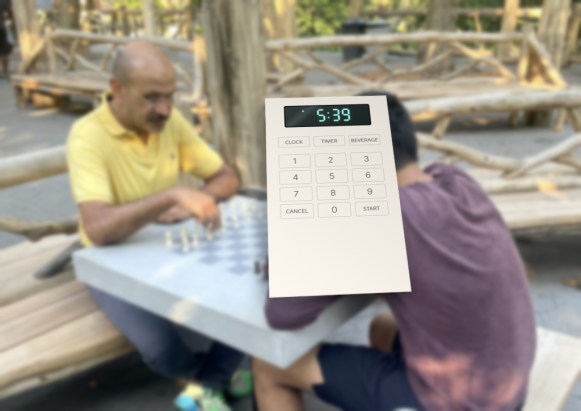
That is **5:39**
